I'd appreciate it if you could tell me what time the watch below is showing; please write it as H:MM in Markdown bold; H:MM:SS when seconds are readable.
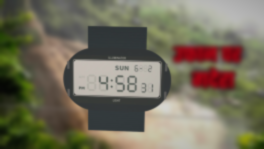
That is **4:58:31**
